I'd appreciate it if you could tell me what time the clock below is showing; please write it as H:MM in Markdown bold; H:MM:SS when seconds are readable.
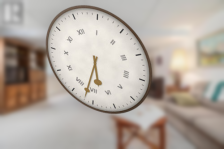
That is **6:37**
